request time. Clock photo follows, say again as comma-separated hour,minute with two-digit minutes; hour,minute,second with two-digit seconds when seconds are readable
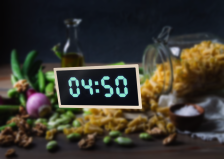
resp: 4,50
